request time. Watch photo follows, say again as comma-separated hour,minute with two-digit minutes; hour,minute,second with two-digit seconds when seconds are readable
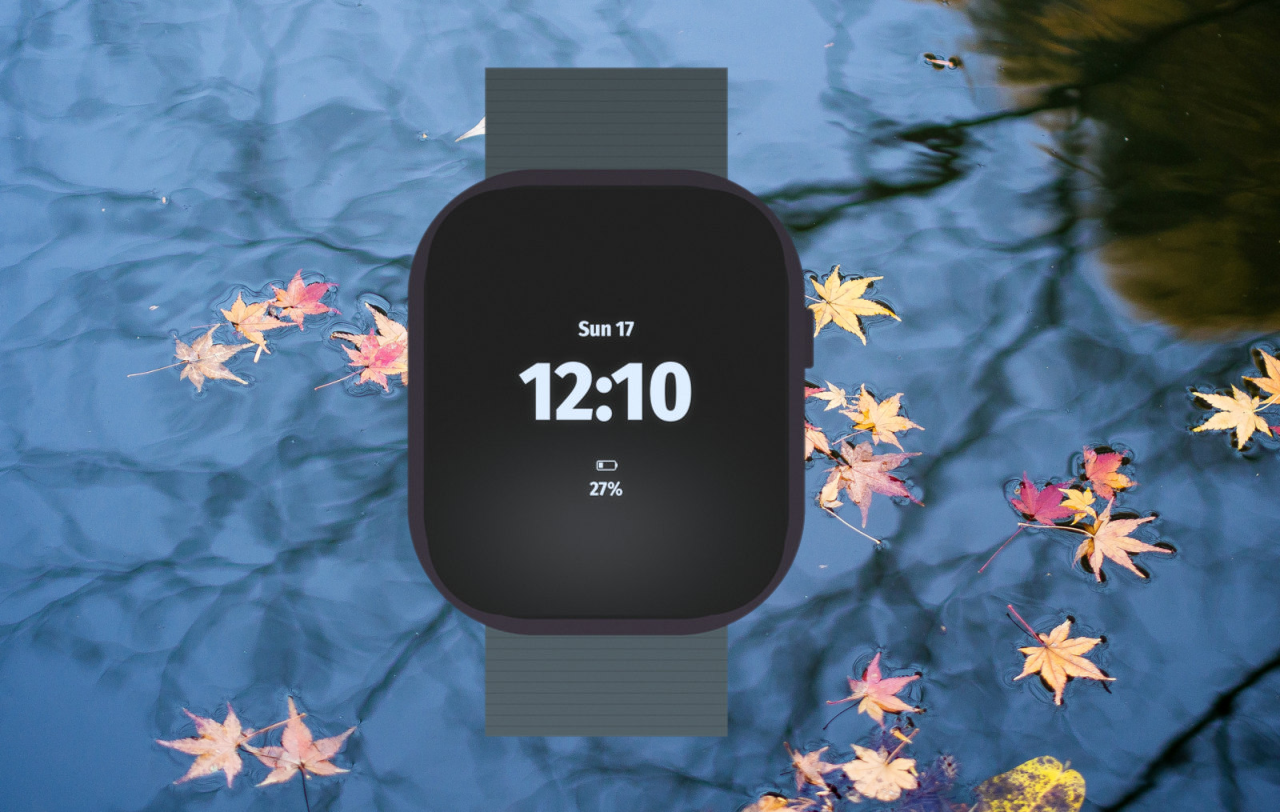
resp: 12,10
